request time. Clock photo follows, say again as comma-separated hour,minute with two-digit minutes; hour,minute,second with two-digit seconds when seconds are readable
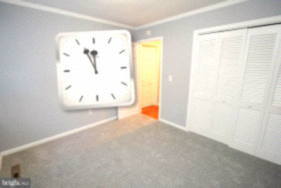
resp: 11,56
